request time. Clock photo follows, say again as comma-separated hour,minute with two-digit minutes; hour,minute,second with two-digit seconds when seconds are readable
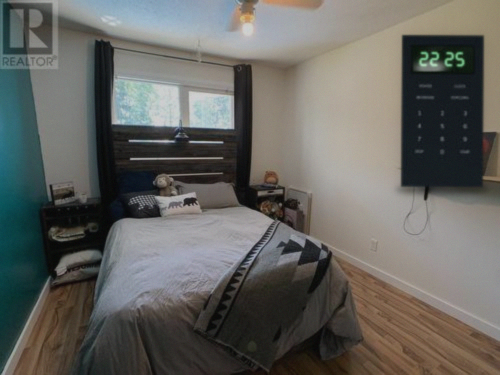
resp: 22,25
